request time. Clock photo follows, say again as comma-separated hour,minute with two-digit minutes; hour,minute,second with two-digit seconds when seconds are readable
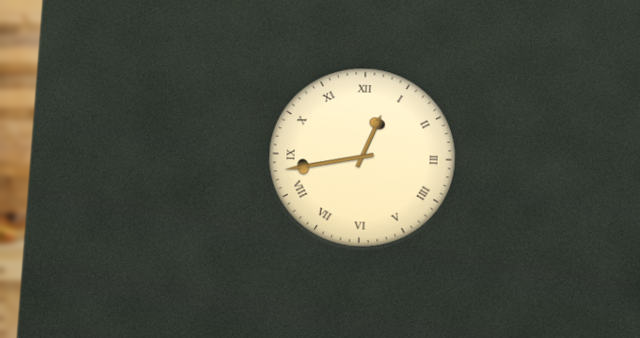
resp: 12,43
